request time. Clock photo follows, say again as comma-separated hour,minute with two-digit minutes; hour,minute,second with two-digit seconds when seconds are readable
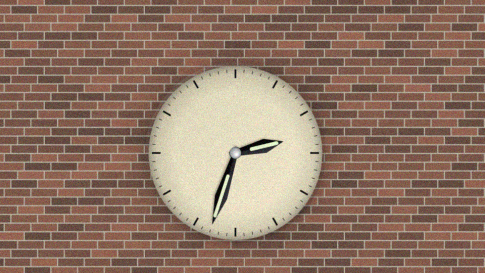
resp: 2,33
